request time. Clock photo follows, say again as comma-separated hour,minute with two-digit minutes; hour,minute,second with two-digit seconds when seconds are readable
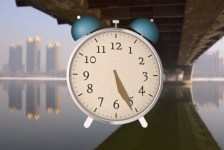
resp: 5,26
